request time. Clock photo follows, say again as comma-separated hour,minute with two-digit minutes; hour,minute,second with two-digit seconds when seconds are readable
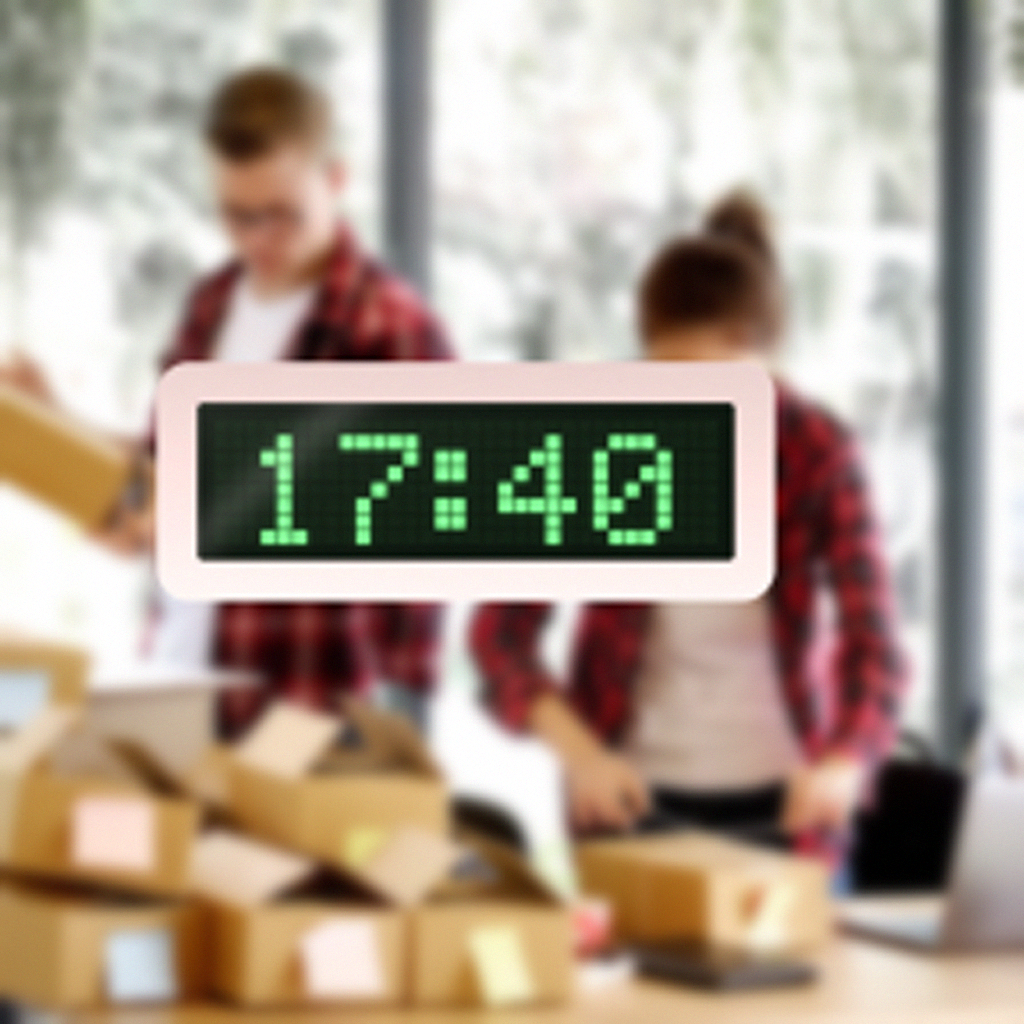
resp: 17,40
